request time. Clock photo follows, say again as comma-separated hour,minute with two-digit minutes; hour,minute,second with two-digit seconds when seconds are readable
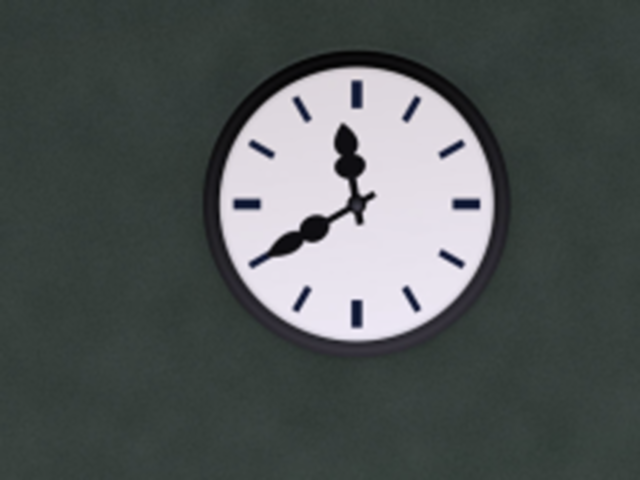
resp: 11,40
